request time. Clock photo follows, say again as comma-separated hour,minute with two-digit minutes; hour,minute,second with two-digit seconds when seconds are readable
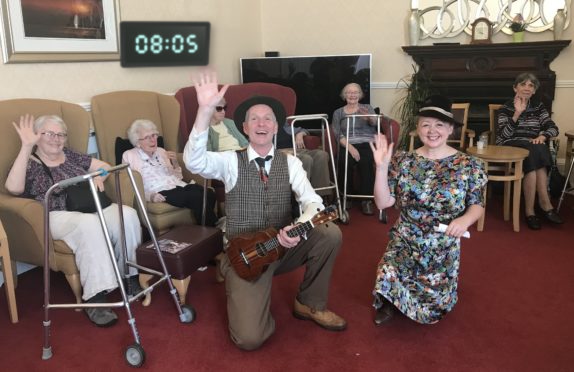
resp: 8,05
